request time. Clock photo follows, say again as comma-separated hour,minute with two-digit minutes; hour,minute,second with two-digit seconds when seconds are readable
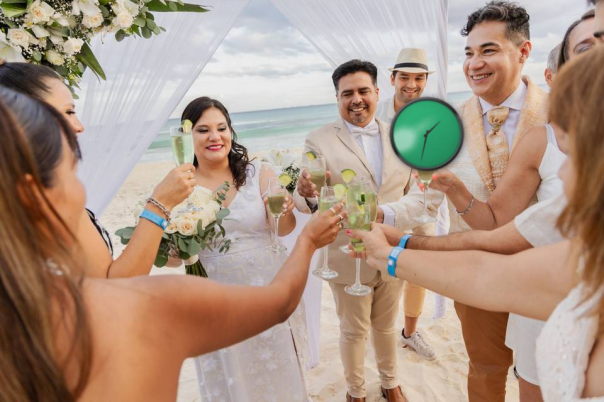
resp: 1,32
